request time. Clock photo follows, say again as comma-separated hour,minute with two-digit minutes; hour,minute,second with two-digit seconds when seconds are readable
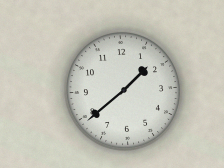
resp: 1,39
